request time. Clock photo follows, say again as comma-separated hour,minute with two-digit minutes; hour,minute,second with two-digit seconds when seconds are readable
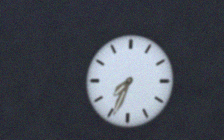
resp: 7,34
